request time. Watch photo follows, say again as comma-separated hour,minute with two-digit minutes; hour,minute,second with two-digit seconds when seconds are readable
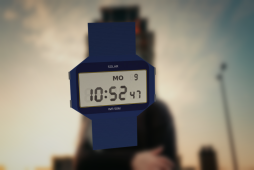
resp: 10,52,47
